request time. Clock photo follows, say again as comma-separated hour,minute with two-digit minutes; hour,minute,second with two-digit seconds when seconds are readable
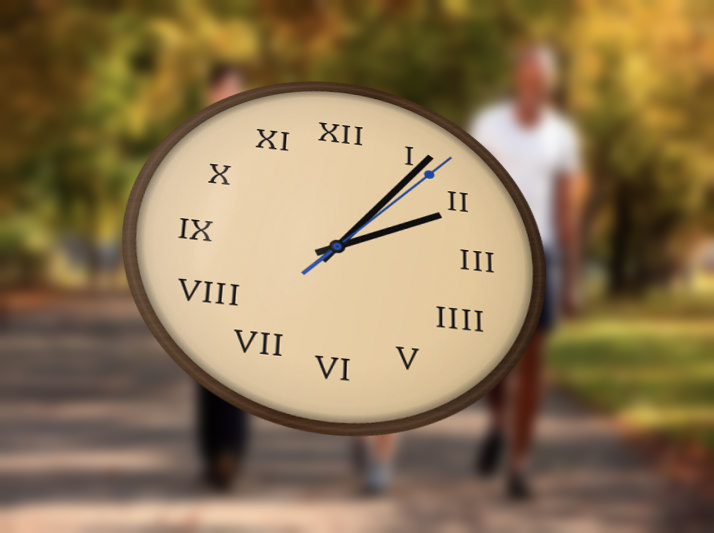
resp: 2,06,07
